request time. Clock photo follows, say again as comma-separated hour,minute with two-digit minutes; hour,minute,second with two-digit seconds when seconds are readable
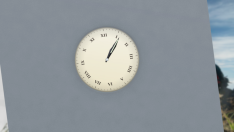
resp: 1,06
